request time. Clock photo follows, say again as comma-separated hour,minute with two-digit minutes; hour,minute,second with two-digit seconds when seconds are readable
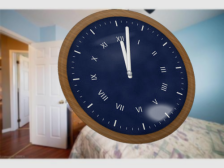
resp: 12,02
